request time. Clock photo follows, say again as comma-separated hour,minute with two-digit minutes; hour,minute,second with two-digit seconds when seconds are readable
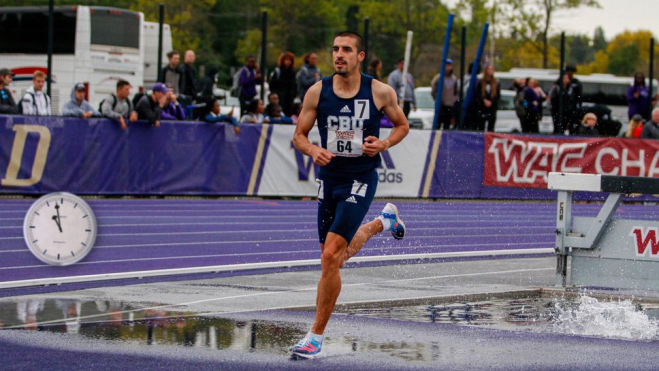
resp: 10,58
